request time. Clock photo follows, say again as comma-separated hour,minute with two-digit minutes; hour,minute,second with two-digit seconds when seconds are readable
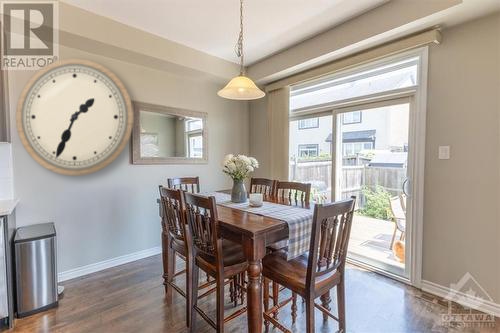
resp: 1,34
